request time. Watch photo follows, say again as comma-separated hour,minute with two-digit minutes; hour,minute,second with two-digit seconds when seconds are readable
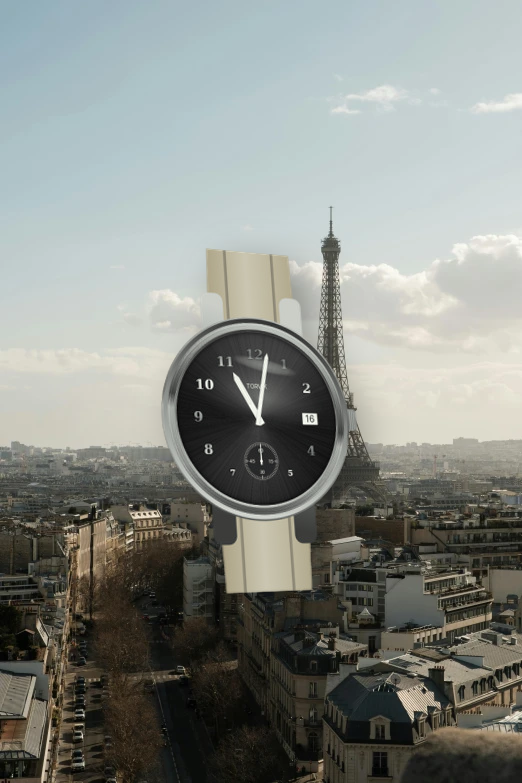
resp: 11,02
